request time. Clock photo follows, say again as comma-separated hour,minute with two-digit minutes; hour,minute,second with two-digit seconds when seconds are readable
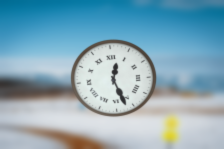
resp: 12,27
